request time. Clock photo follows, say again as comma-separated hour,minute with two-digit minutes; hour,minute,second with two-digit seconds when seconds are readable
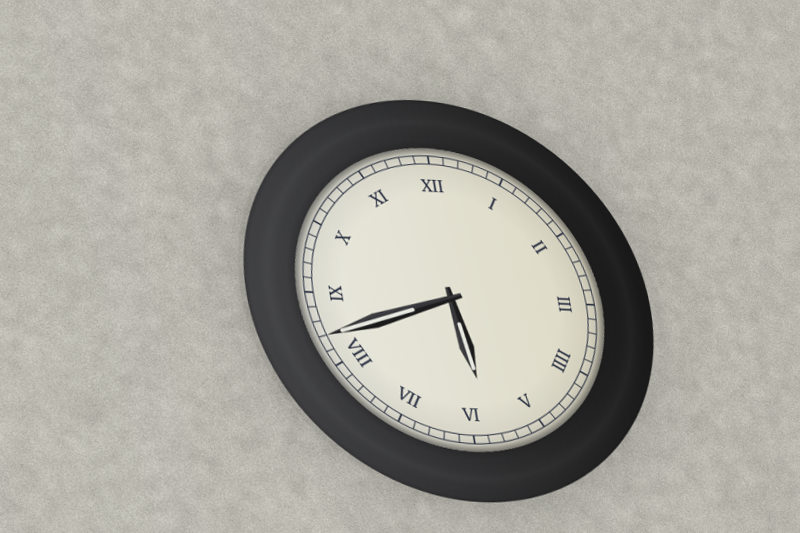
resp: 5,42
